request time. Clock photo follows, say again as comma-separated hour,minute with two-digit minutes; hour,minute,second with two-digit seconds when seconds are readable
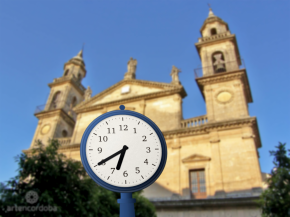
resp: 6,40
